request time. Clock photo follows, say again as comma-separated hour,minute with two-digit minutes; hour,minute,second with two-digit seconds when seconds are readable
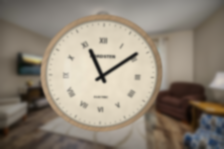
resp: 11,09
